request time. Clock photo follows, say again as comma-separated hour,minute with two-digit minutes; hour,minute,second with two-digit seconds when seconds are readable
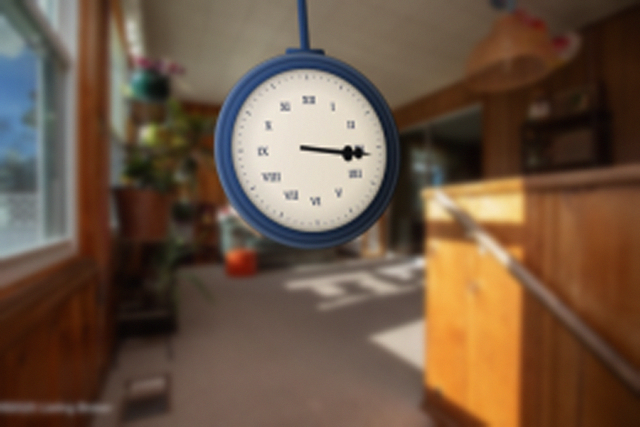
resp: 3,16
